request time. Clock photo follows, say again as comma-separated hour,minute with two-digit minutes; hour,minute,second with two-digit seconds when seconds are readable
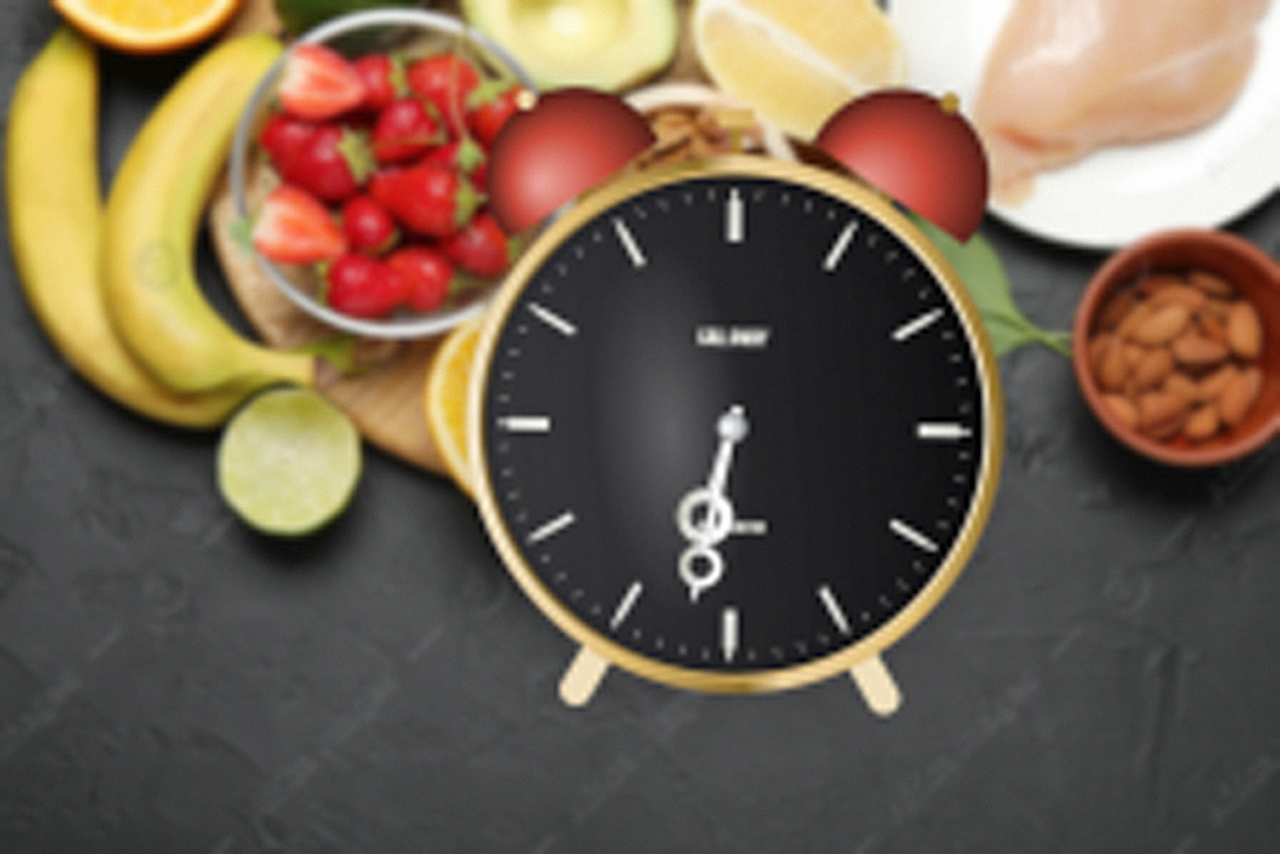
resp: 6,32
